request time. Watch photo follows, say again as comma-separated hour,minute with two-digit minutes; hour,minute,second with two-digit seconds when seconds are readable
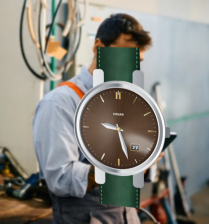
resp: 9,27
